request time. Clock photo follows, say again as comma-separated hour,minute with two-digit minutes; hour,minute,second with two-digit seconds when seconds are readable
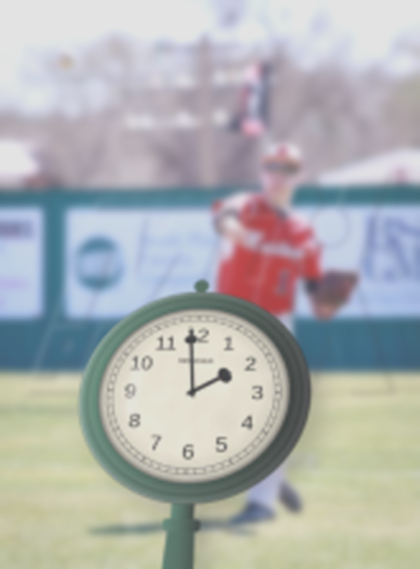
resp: 1,59
